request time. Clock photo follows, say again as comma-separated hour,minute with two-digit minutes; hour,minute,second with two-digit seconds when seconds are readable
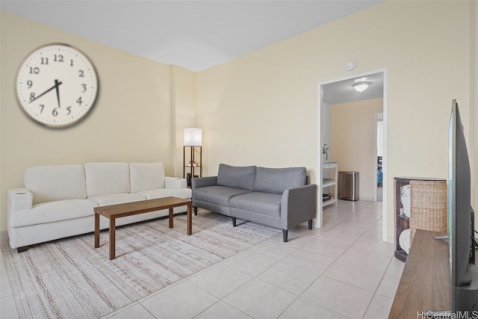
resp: 5,39
